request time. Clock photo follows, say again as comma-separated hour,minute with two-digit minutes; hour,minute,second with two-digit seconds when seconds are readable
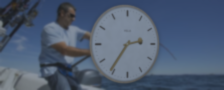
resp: 2,36
